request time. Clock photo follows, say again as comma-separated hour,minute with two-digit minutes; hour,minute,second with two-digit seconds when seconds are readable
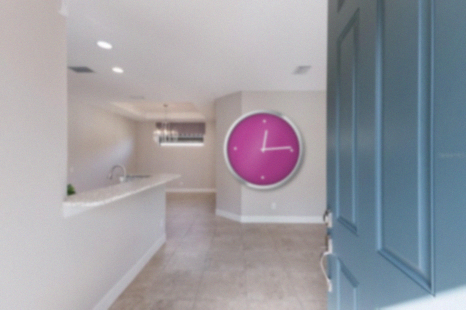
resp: 12,14
